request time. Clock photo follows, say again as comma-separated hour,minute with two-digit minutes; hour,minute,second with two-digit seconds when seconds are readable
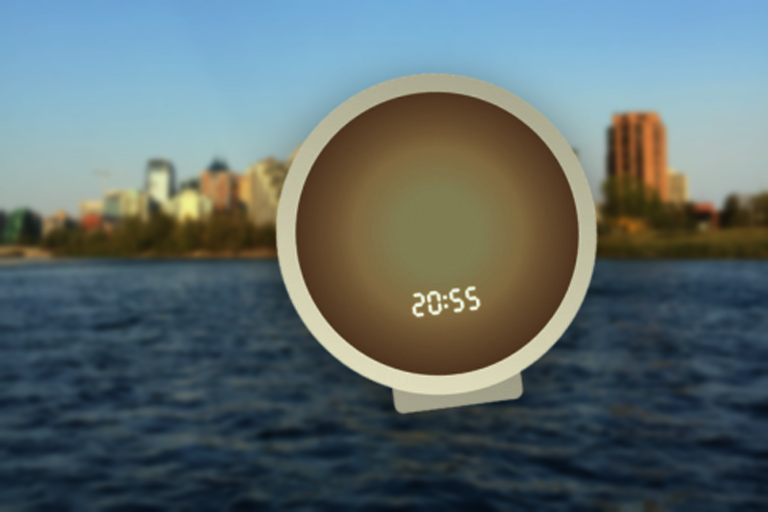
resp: 20,55
